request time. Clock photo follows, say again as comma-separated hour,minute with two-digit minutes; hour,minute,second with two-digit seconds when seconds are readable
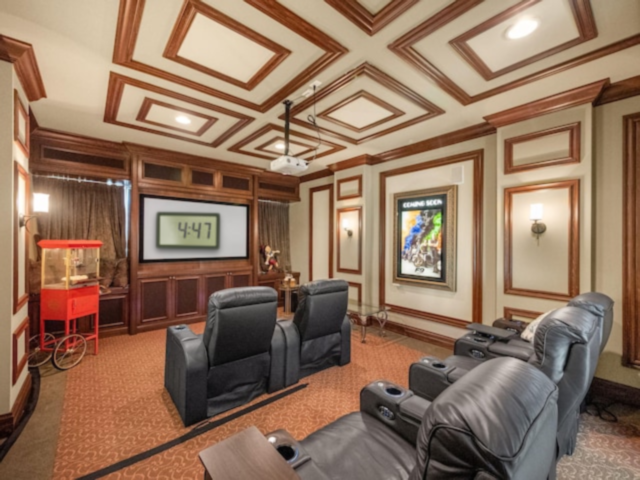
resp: 4,47
